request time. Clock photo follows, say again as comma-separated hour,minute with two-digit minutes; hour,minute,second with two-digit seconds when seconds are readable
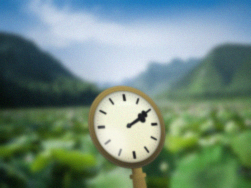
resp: 2,10
